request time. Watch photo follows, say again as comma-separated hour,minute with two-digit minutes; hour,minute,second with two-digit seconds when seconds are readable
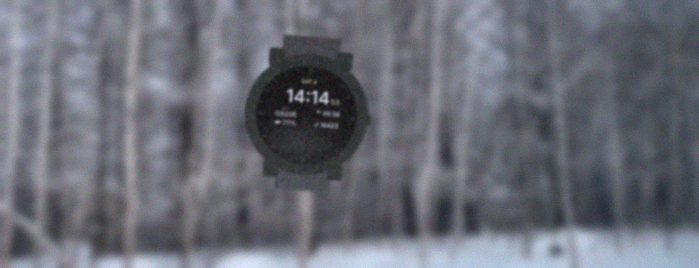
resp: 14,14
